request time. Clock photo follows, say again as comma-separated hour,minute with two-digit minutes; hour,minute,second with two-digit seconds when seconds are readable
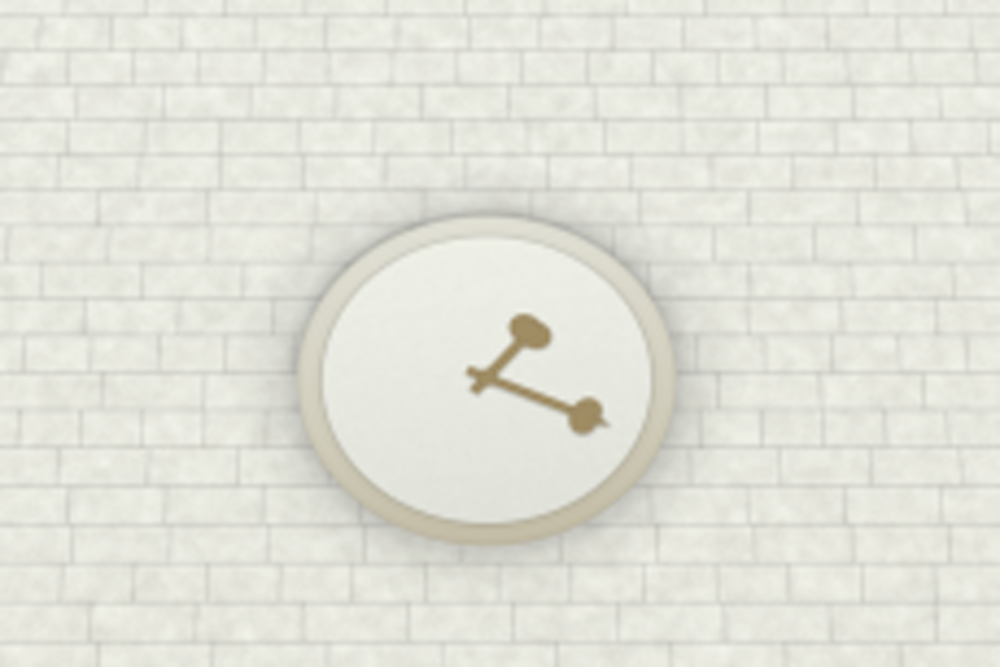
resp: 1,19
